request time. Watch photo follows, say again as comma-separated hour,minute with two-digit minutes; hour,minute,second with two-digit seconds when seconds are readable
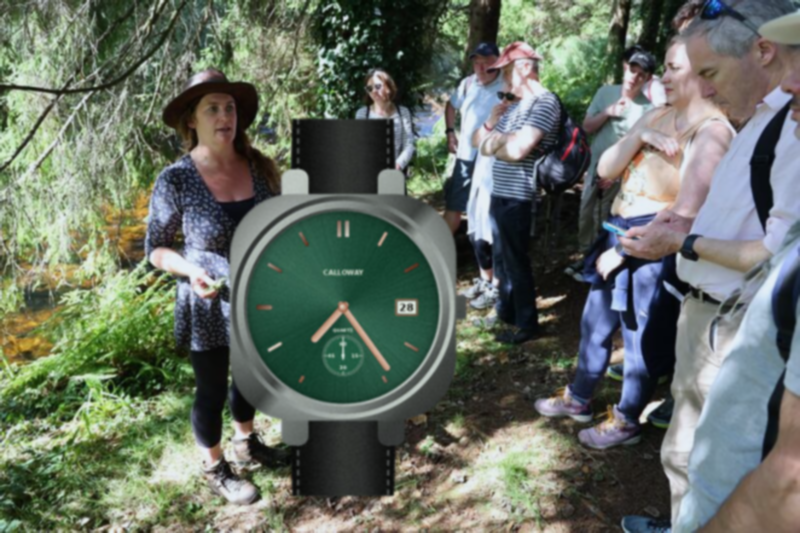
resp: 7,24
